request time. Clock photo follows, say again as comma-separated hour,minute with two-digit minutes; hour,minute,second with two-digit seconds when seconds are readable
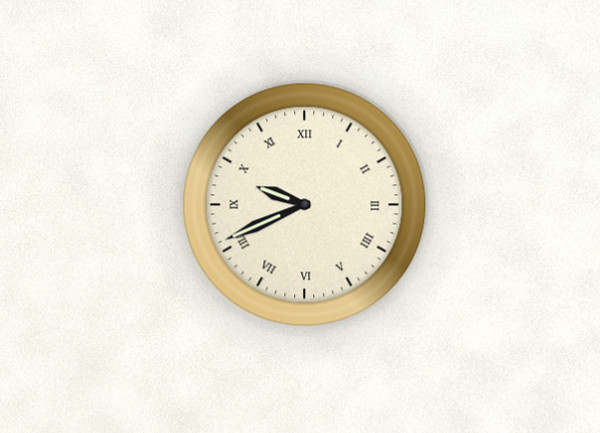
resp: 9,41
